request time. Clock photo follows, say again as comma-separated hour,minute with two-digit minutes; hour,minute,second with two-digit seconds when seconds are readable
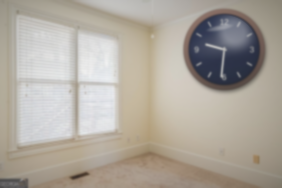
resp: 9,31
